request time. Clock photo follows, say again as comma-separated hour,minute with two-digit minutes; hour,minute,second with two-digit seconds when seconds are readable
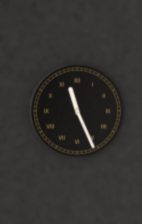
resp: 11,26
